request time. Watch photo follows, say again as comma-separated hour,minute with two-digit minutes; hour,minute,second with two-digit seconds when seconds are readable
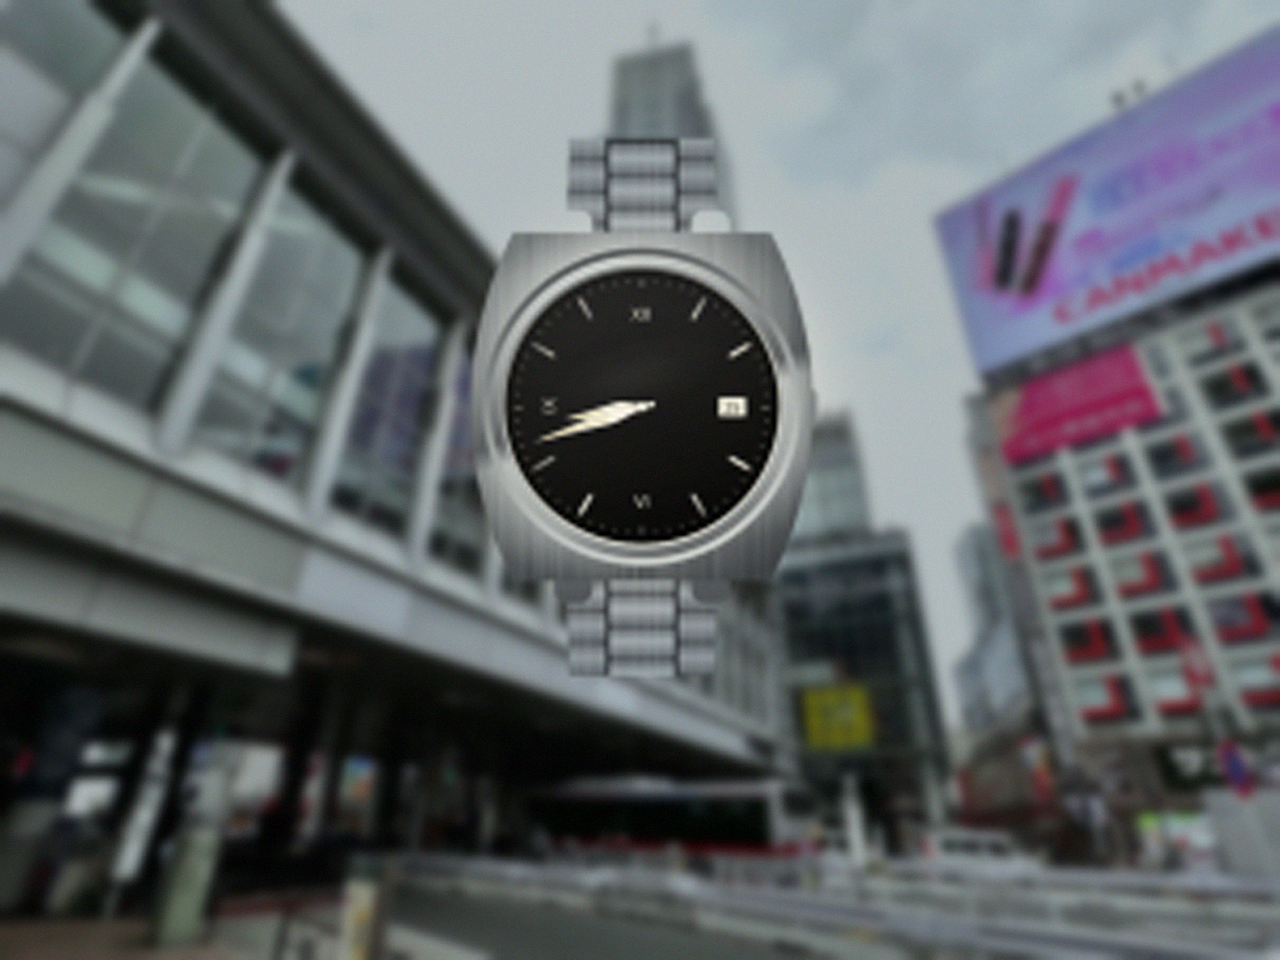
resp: 8,42
